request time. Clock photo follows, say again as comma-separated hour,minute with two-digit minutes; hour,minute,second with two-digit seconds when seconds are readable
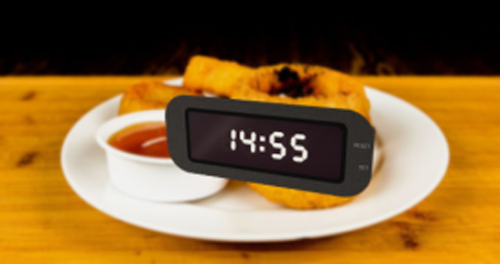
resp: 14,55
